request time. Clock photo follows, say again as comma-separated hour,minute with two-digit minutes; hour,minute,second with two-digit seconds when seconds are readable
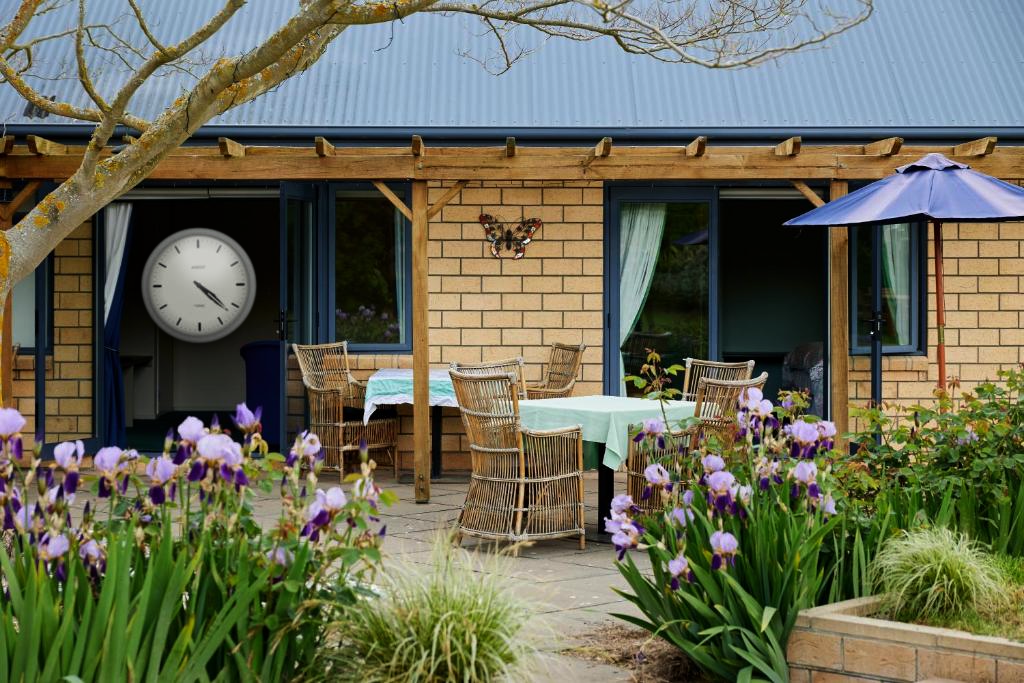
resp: 4,22
